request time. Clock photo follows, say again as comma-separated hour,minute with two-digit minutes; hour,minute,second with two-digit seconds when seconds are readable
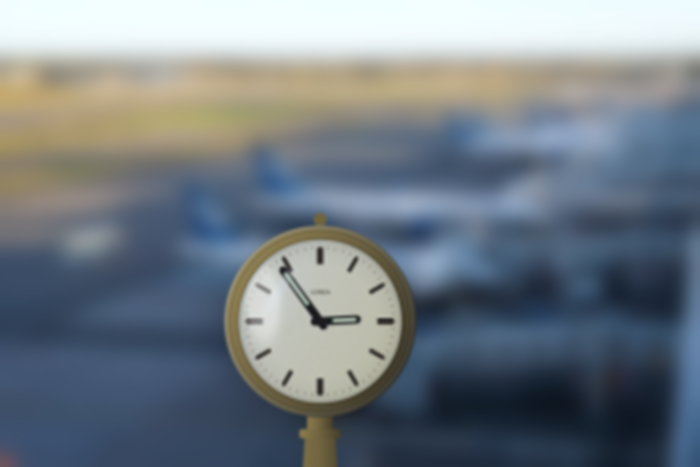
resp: 2,54
